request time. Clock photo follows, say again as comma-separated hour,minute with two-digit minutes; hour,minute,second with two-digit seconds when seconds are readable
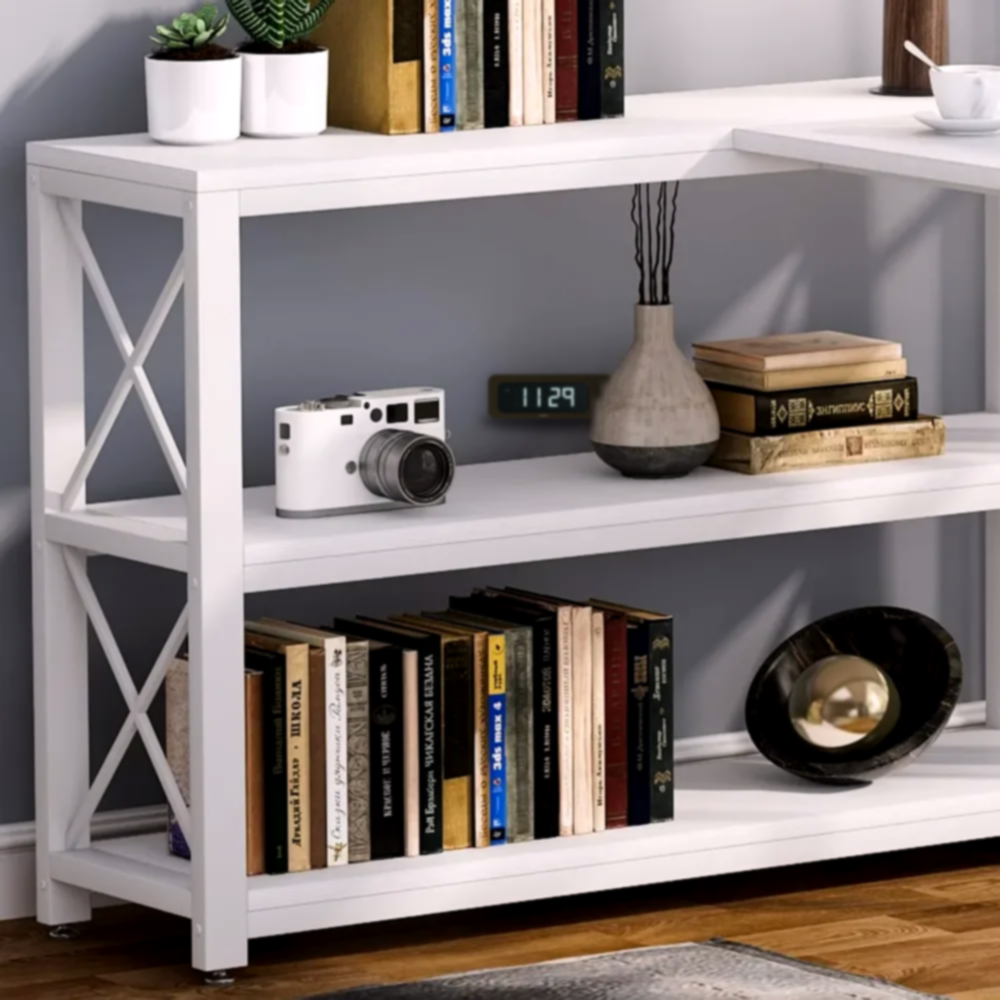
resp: 11,29
